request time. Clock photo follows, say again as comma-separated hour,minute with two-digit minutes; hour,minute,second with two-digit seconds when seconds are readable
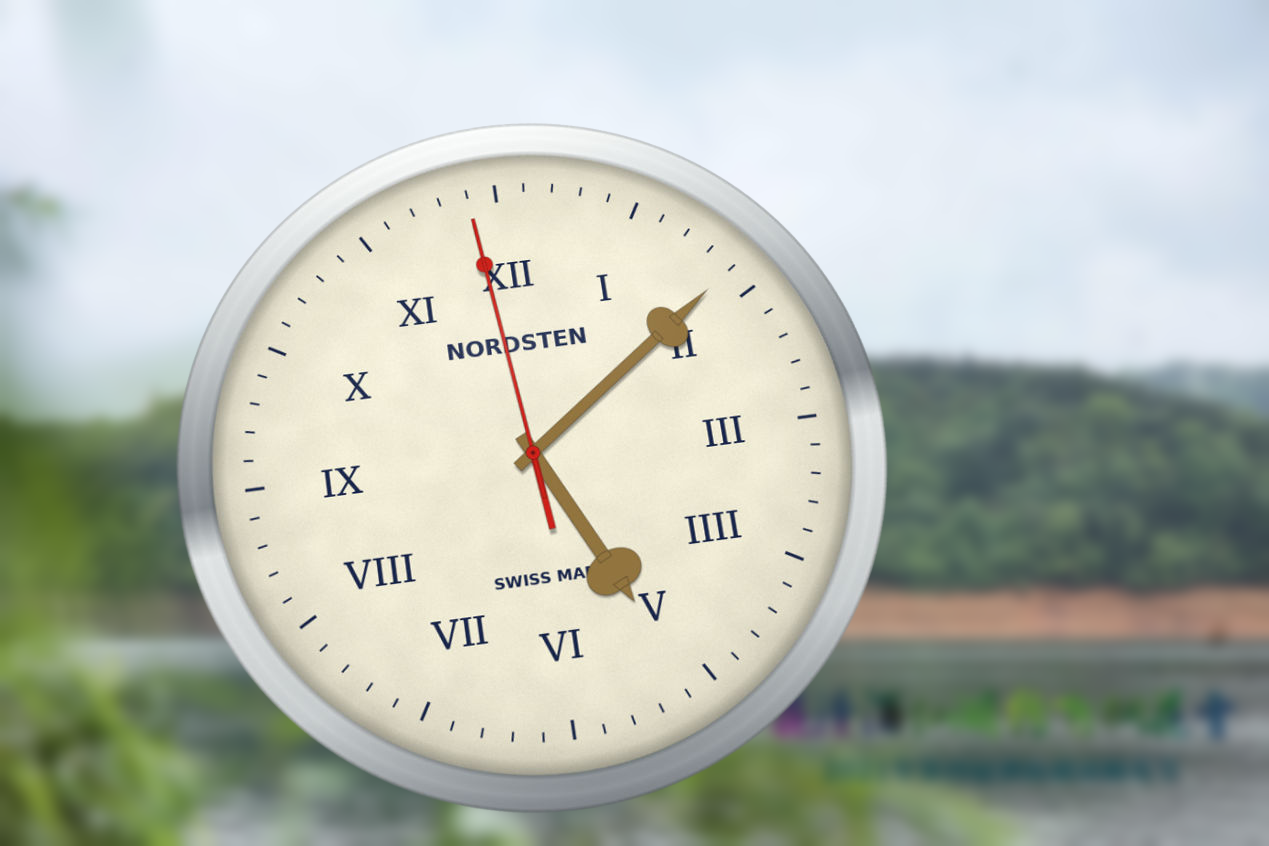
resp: 5,08,59
